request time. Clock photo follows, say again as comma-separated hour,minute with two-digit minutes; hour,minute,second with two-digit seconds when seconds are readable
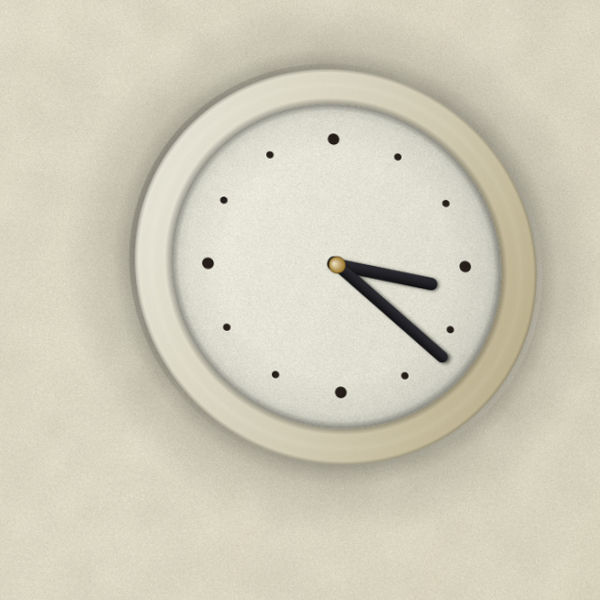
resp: 3,22
